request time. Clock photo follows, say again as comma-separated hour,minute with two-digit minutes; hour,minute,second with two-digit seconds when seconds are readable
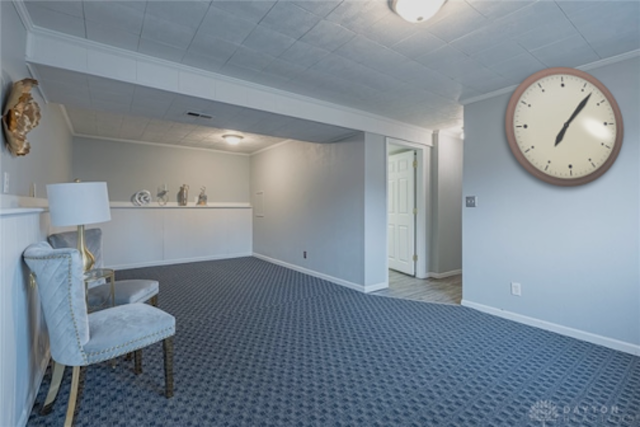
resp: 7,07
